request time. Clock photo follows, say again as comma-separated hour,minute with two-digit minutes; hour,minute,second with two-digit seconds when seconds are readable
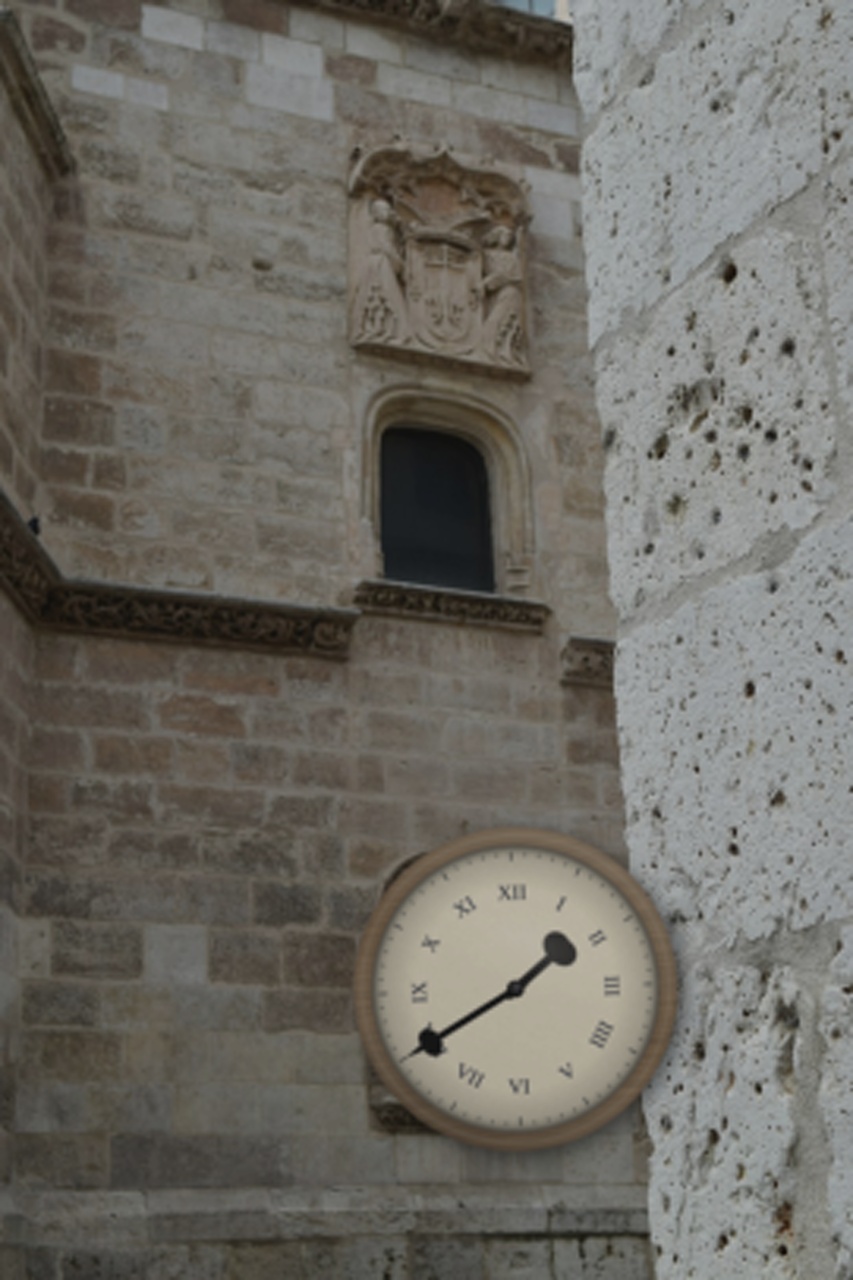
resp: 1,40
